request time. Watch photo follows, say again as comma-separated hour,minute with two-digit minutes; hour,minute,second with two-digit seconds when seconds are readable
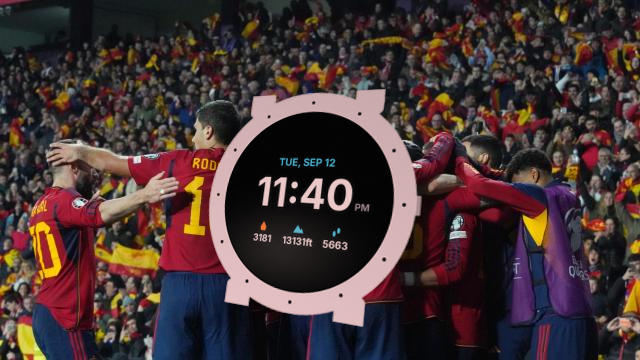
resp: 11,40
